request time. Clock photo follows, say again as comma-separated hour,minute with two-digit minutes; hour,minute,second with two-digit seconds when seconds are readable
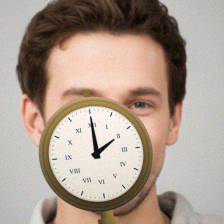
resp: 2,00
